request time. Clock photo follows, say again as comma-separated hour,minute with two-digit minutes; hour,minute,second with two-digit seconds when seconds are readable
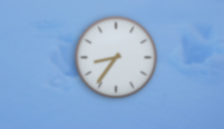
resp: 8,36
